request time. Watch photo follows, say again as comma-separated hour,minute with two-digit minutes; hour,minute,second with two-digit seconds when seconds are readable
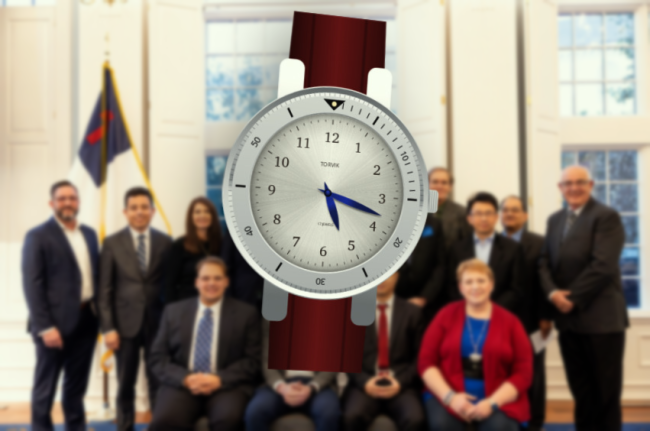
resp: 5,18
